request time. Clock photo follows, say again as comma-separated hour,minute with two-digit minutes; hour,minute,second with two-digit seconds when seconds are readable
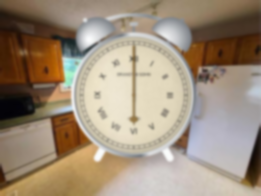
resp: 6,00
